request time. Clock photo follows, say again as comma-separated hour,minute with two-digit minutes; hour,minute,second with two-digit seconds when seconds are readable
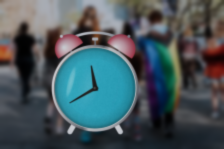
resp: 11,40
